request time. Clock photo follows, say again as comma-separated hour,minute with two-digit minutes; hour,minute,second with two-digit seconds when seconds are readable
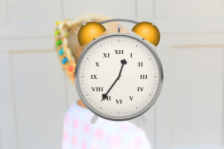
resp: 12,36
